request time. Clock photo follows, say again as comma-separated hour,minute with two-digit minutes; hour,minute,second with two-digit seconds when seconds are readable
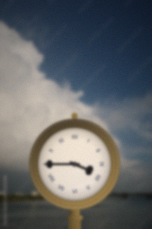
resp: 3,45
